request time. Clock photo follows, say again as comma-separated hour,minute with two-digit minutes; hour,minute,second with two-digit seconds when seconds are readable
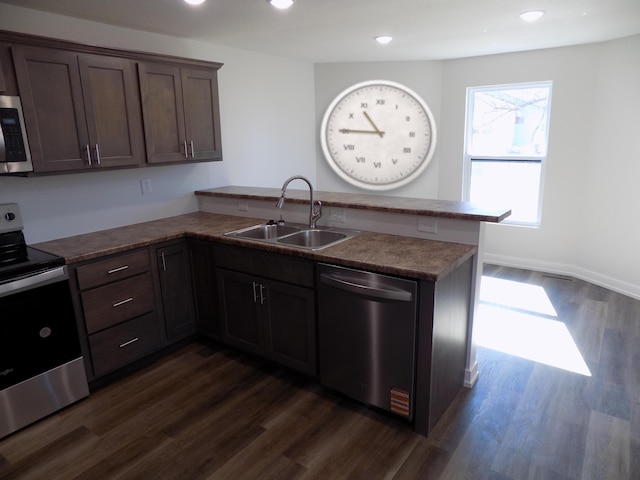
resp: 10,45
